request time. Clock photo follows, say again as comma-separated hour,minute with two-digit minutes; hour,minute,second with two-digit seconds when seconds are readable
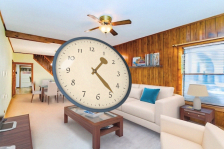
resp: 1,24
